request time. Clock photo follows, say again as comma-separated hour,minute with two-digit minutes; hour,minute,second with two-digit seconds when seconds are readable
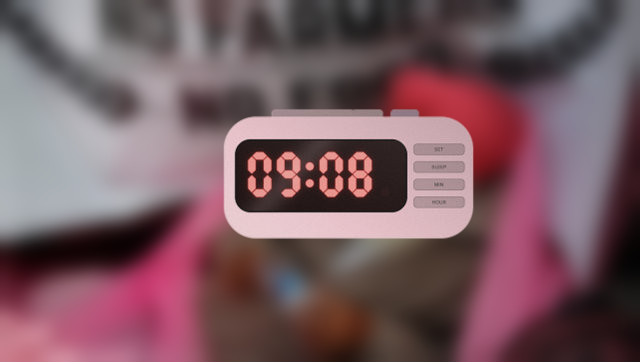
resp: 9,08
